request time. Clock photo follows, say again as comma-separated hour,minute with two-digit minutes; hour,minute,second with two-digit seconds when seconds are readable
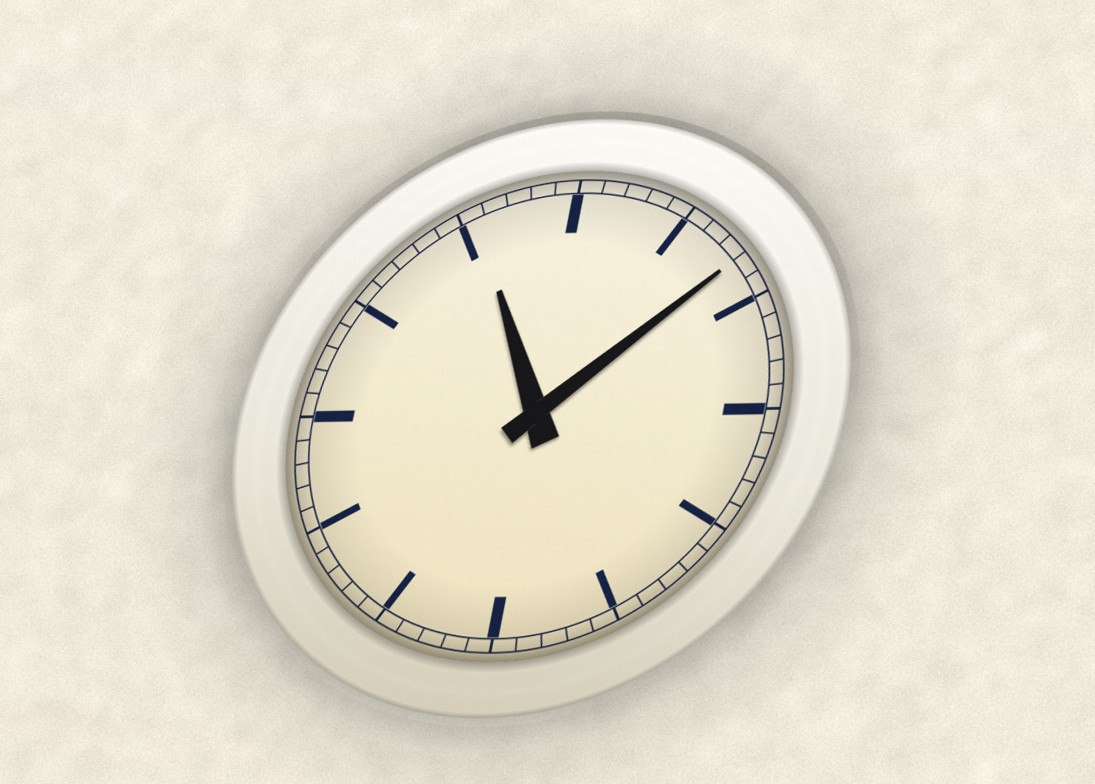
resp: 11,08
